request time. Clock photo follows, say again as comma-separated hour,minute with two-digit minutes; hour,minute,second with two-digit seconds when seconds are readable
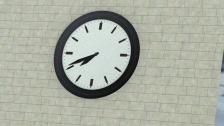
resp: 7,41
